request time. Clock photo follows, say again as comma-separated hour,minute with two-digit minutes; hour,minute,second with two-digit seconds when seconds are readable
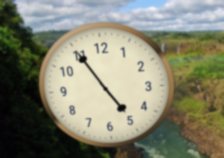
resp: 4,55
